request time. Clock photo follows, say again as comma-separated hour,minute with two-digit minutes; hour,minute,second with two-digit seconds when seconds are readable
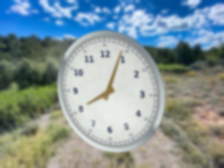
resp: 8,04
